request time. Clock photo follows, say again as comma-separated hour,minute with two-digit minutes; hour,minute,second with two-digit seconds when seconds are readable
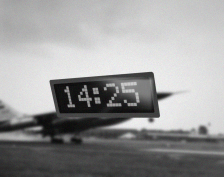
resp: 14,25
